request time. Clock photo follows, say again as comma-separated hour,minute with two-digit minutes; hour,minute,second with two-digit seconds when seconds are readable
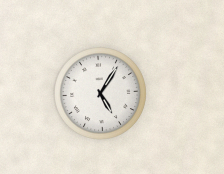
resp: 5,06
